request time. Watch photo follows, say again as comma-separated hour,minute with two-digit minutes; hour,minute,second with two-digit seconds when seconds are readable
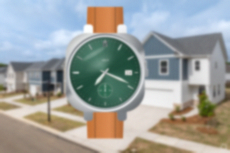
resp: 7,19
